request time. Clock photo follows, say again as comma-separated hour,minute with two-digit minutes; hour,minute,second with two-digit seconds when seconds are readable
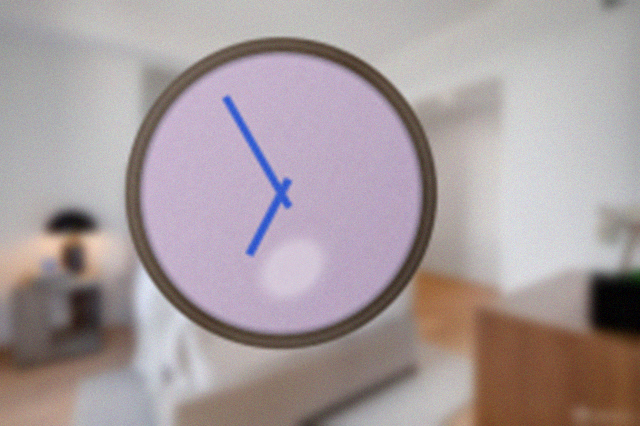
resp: 6,55
